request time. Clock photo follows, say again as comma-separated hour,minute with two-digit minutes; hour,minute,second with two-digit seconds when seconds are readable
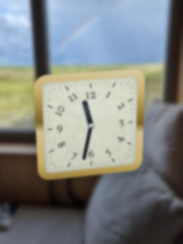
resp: 11,32
